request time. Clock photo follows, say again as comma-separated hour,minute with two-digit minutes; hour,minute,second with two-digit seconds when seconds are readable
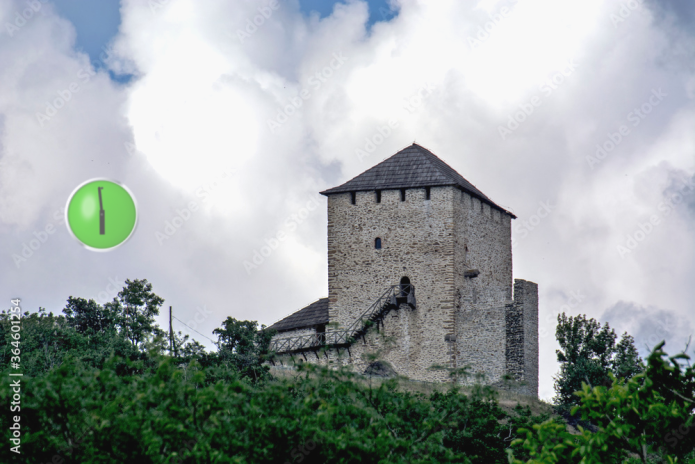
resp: 5,59
